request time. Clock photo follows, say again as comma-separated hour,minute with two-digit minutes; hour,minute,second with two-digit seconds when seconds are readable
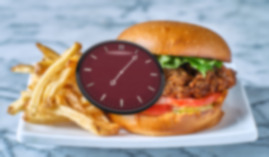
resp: 7,06
